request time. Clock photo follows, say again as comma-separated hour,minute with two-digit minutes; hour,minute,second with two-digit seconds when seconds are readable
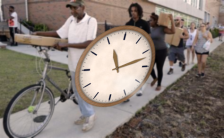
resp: 11,12
